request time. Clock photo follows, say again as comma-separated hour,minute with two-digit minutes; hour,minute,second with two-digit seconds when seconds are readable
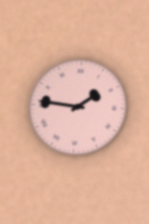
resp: 1,46
